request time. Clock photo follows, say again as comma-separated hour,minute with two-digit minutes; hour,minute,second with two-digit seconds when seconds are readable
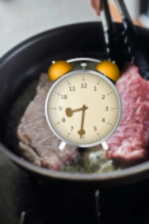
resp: 8,31
